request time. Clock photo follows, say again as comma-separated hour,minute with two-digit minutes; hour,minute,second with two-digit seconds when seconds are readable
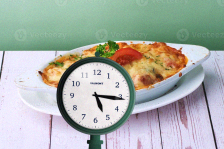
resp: 5,16
